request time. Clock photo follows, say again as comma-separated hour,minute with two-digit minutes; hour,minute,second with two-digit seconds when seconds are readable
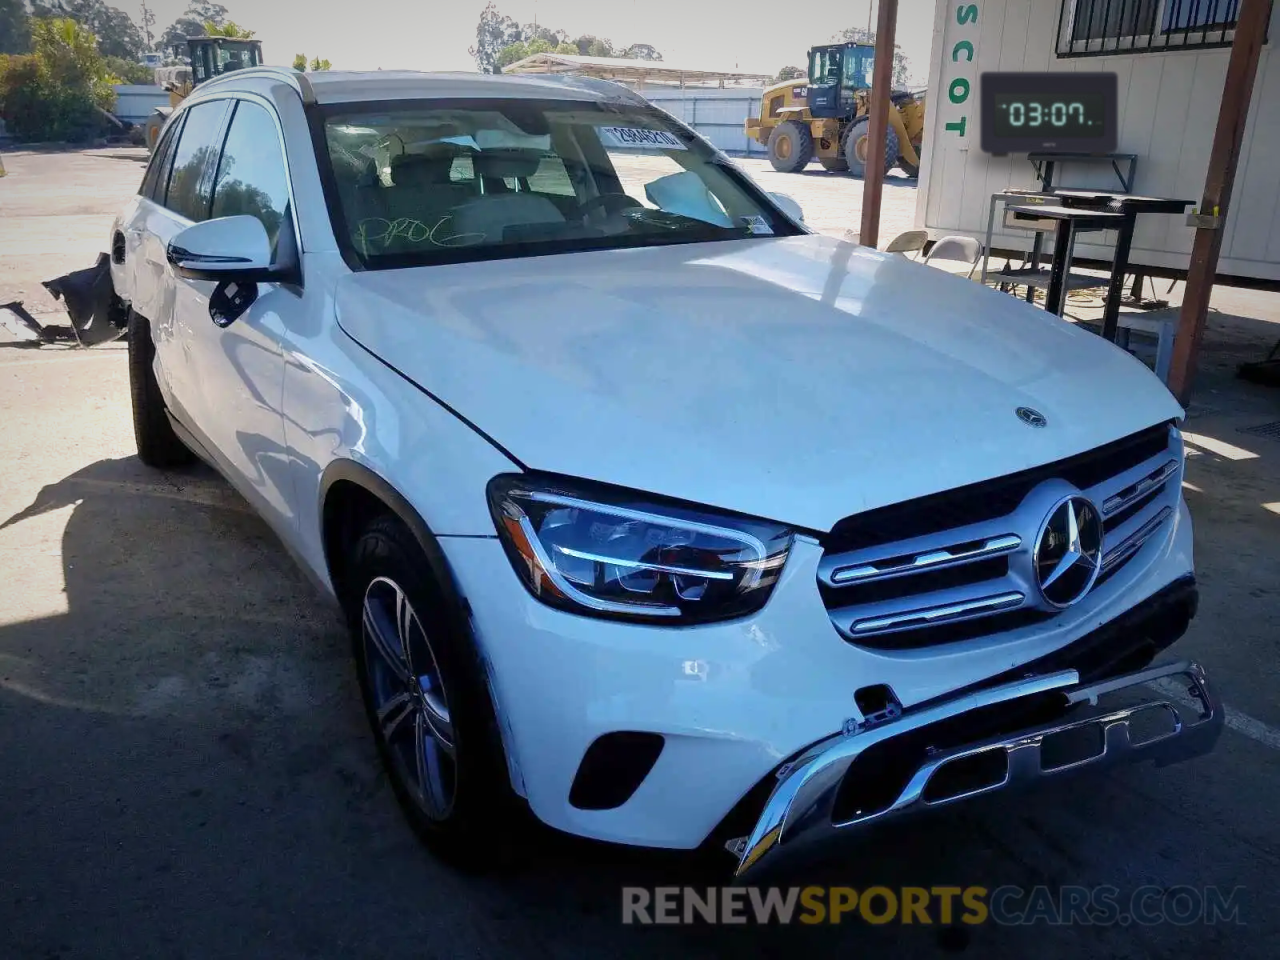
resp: 3,07
